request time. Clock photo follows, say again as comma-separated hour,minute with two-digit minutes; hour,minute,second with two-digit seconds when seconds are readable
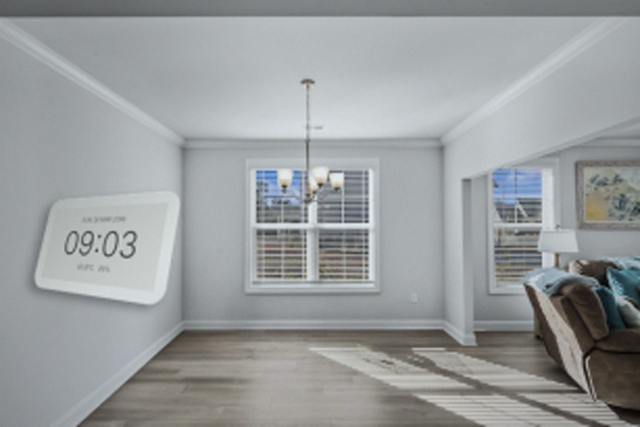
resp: 9,03
